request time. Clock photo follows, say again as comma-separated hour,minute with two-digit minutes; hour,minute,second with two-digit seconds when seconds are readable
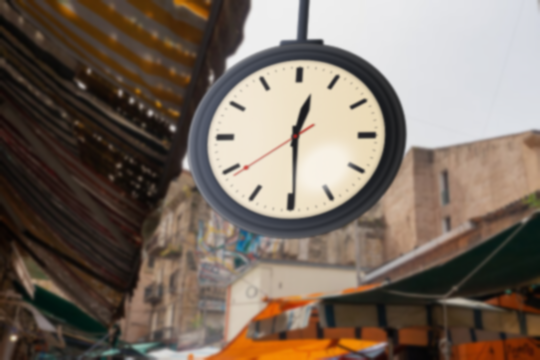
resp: 12,29,39
